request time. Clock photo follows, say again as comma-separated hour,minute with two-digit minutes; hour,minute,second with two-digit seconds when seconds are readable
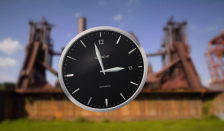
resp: 2,58
